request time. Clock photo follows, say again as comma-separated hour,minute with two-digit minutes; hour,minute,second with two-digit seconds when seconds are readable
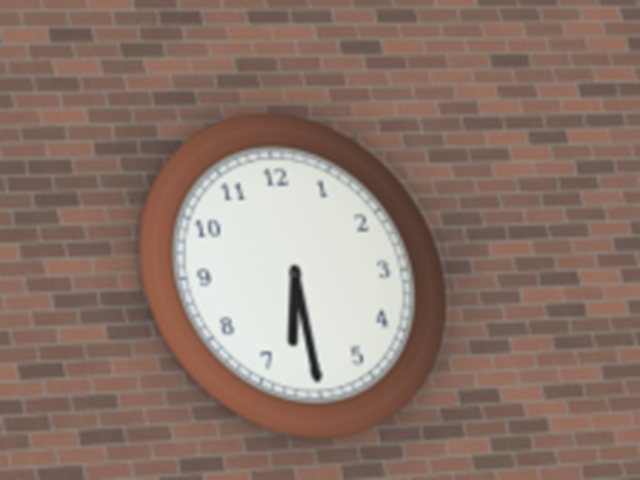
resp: 6,30
